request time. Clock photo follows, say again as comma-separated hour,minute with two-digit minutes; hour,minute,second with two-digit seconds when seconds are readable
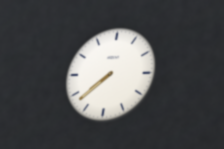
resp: 7,38
